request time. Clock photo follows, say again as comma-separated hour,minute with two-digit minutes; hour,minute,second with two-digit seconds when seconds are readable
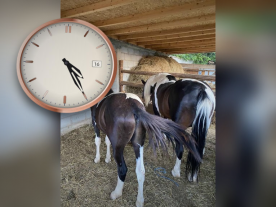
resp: 4,25
